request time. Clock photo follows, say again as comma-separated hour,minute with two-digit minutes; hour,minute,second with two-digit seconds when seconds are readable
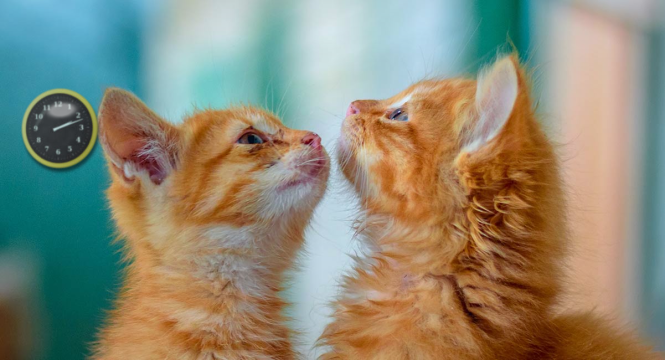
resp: 2,12
